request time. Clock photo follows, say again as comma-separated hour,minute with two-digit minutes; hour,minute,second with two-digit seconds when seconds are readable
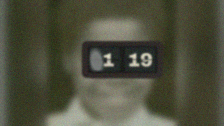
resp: 1,19
